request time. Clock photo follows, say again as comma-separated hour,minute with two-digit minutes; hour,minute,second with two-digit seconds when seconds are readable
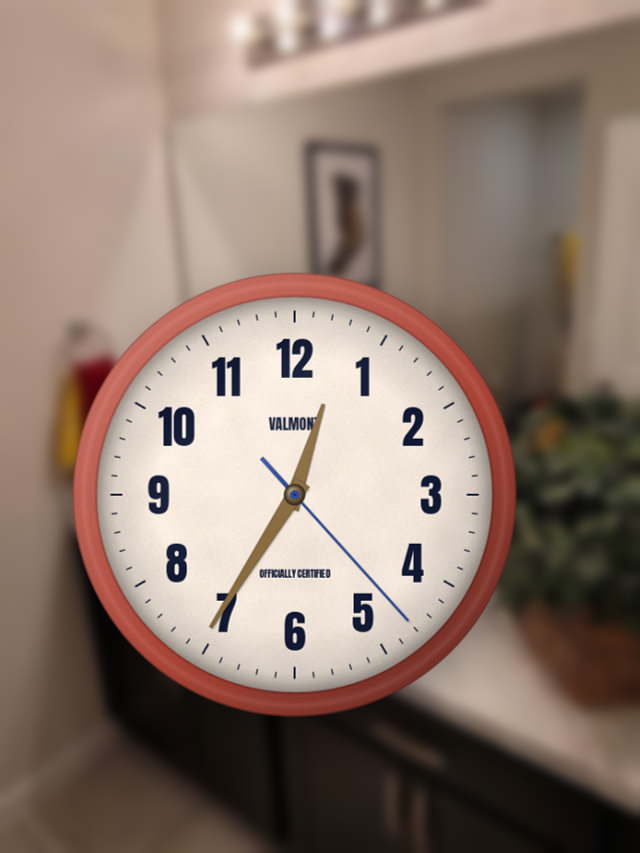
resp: 12,35,23
